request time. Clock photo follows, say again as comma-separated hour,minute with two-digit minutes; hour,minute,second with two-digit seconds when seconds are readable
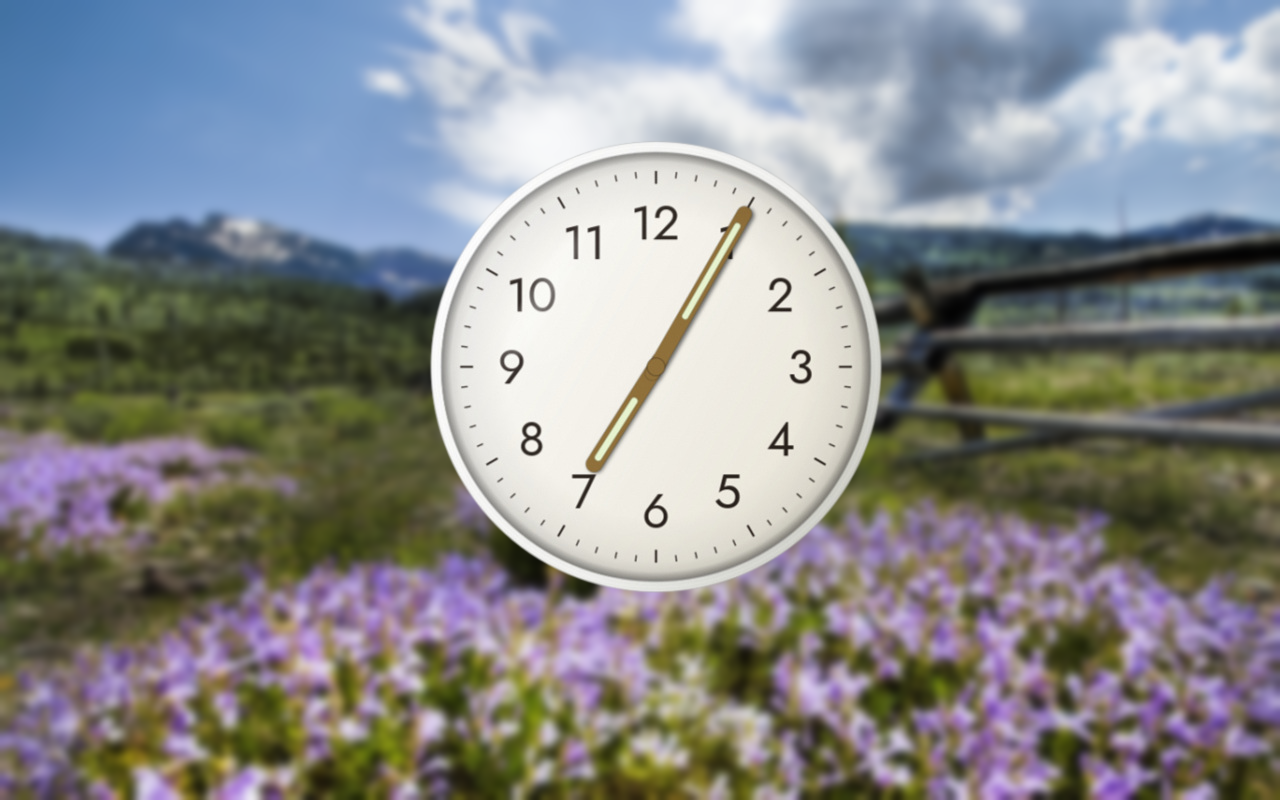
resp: 7,05
